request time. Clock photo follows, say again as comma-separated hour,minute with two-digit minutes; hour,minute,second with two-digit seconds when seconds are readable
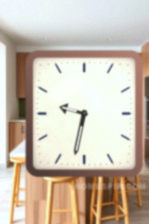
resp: 9,32
